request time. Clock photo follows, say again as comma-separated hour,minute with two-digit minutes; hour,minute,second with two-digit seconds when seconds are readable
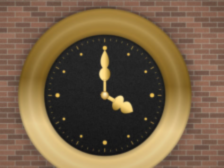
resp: 4,00
